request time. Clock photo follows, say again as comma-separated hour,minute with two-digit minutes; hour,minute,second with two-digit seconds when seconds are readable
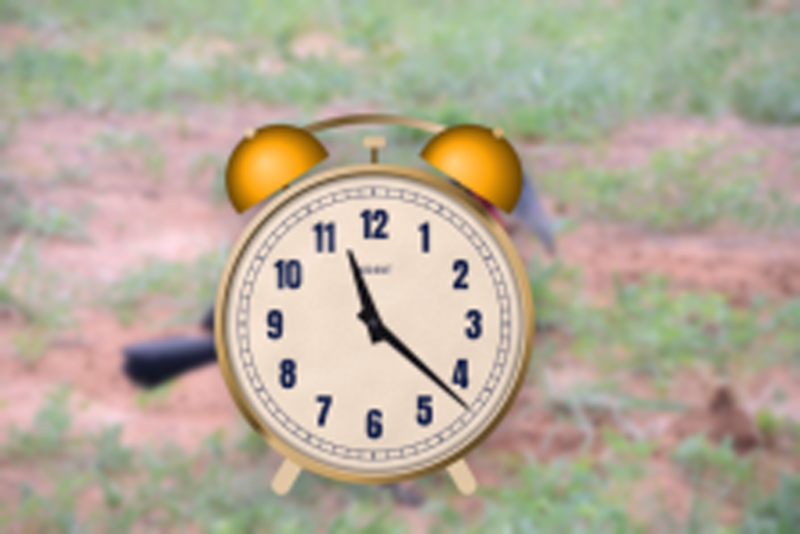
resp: 11,22
